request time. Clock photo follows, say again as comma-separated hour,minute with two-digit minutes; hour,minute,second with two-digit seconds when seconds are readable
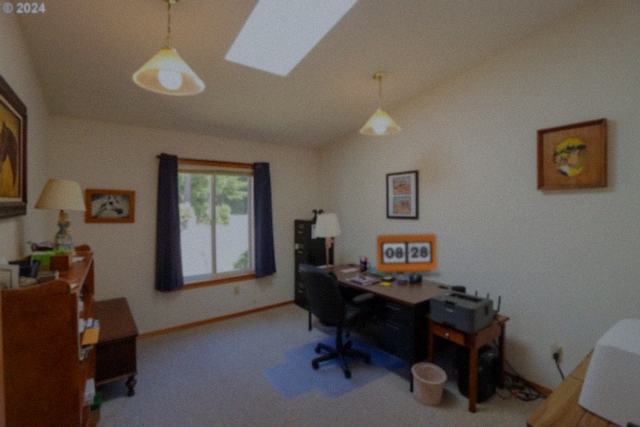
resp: 8,28
